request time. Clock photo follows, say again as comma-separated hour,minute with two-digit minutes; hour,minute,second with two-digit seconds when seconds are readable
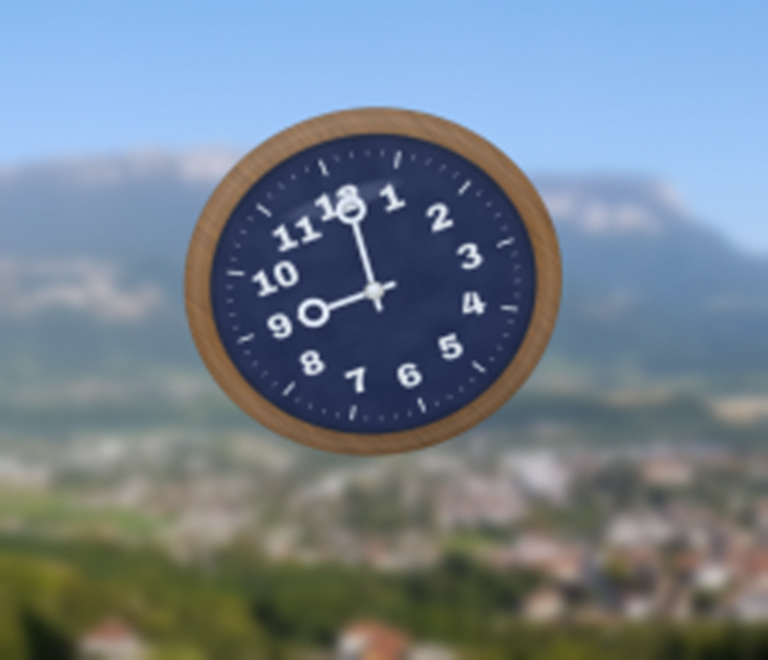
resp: 9,01
